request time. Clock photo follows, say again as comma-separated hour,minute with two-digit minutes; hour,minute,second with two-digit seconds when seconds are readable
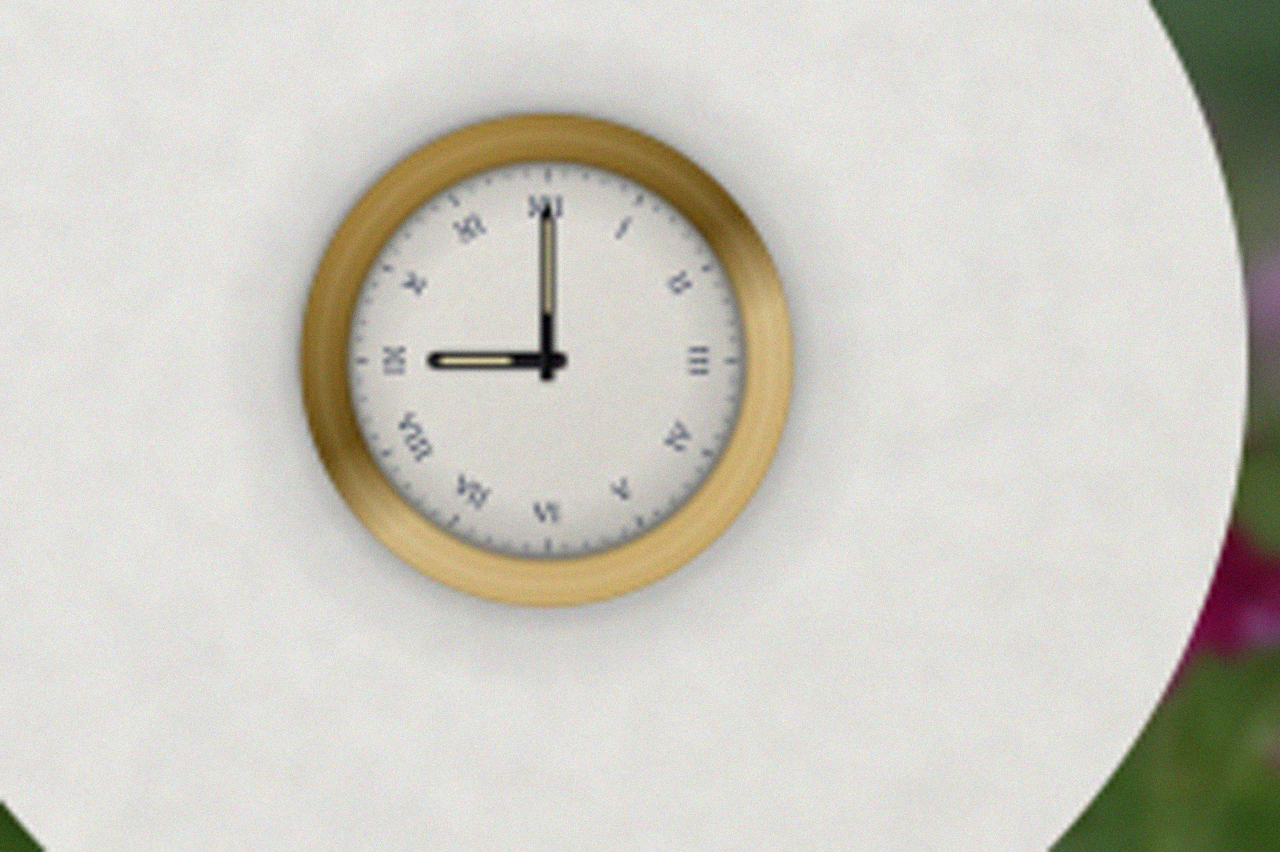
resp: 9,00
